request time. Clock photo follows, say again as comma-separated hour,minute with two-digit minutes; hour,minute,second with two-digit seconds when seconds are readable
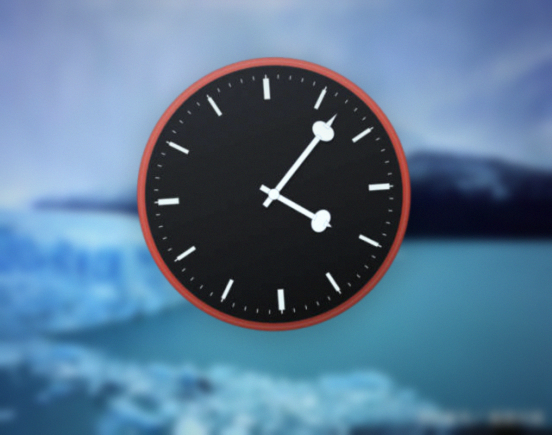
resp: 4,07
